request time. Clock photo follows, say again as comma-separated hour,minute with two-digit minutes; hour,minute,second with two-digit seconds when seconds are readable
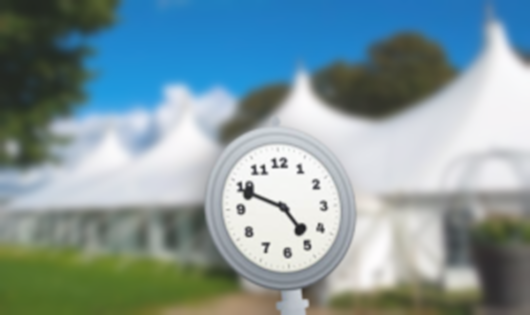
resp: 4,49
